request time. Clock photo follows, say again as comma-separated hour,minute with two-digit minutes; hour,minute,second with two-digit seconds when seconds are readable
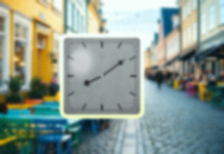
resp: 8,09
